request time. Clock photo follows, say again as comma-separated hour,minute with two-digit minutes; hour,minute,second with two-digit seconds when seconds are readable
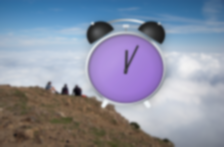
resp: 12,04
